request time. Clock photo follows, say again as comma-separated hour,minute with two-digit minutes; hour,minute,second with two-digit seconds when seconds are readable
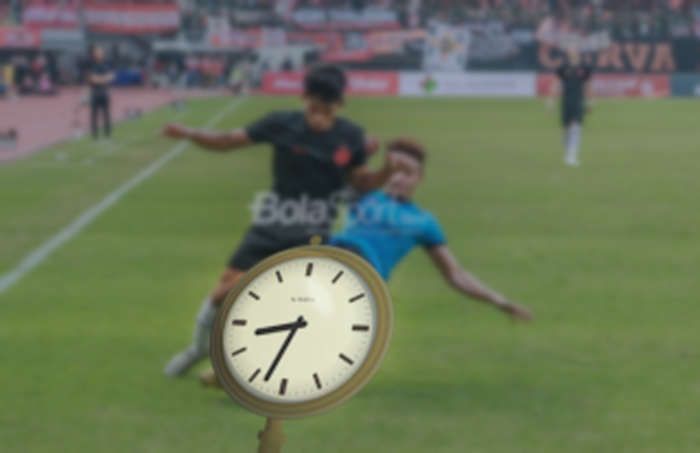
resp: 8,33
